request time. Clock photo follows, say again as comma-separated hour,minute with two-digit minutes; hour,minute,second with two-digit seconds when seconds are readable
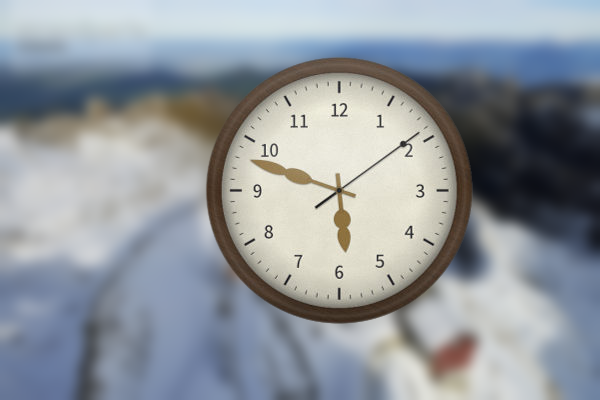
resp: 5,48,09
